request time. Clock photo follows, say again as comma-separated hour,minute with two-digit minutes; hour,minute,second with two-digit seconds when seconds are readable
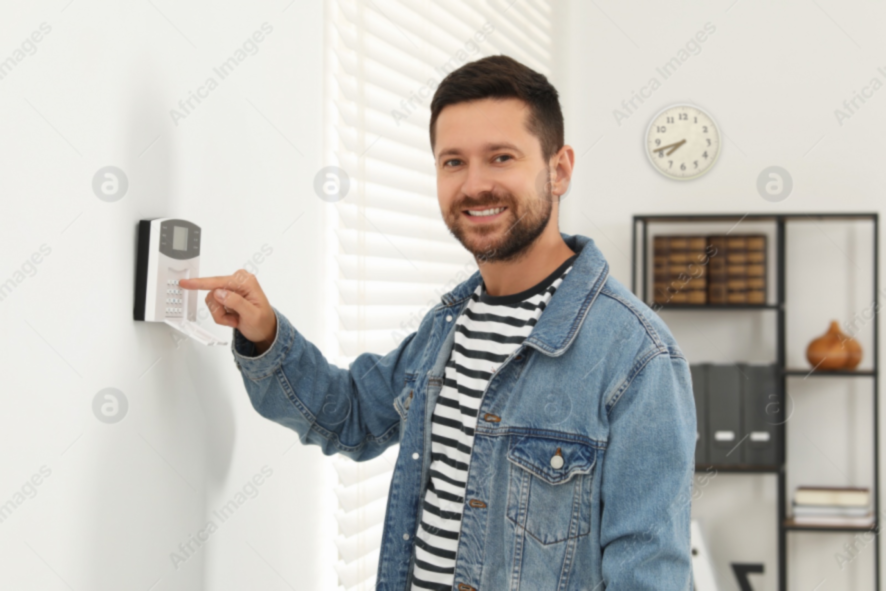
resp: 7,42
